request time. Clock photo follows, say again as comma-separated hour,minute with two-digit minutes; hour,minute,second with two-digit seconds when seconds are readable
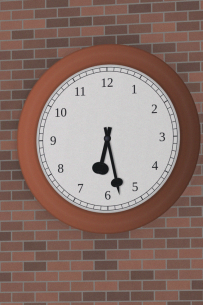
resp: 6,28
